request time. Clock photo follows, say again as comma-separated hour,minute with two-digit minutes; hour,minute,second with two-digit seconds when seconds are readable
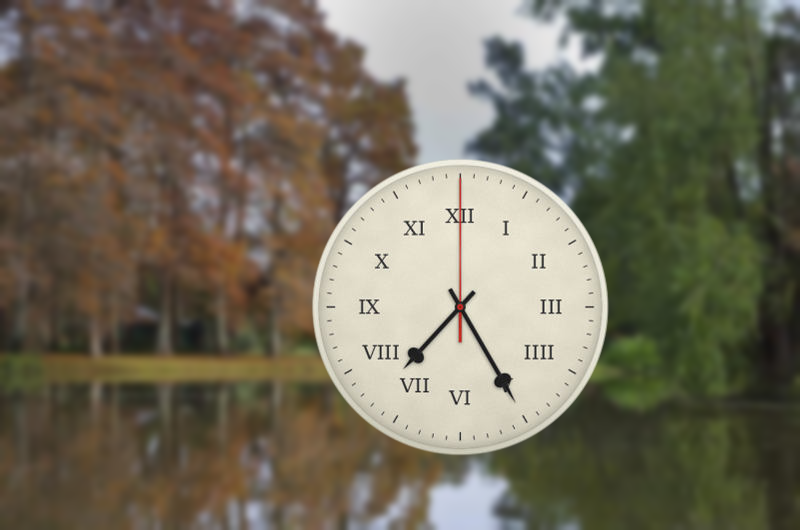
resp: 7,25,00
